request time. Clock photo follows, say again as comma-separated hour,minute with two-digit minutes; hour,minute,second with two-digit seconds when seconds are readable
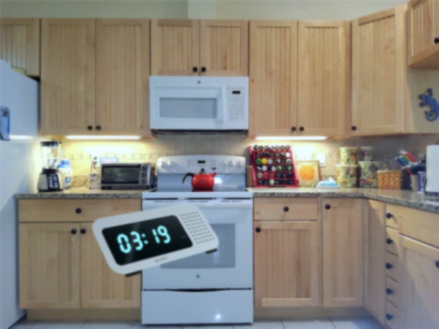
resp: 3,19
